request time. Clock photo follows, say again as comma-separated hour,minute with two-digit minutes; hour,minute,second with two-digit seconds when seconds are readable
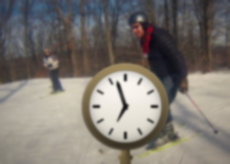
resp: 6,57
